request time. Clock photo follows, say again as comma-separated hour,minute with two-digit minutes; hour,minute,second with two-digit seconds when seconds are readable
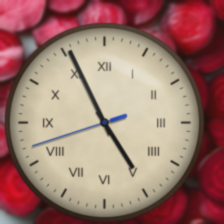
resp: 4,55,42
